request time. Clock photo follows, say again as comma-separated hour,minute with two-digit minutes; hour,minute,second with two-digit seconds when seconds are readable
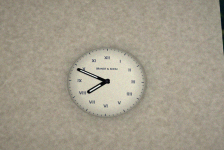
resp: 7,49
